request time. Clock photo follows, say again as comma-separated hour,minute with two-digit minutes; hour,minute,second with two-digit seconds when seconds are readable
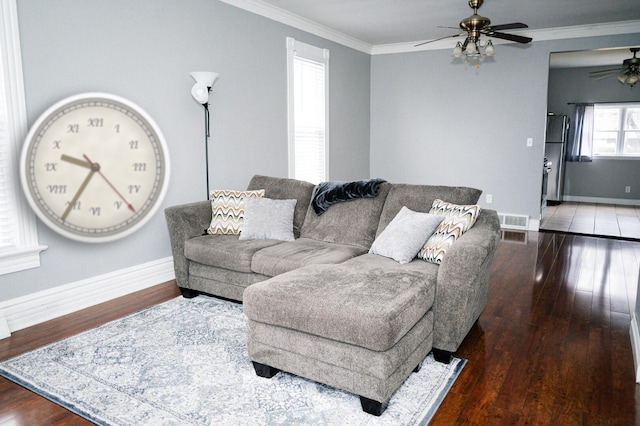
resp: 9,35,23
